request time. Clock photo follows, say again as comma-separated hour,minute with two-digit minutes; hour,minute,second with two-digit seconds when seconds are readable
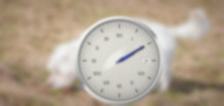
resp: 2,10
